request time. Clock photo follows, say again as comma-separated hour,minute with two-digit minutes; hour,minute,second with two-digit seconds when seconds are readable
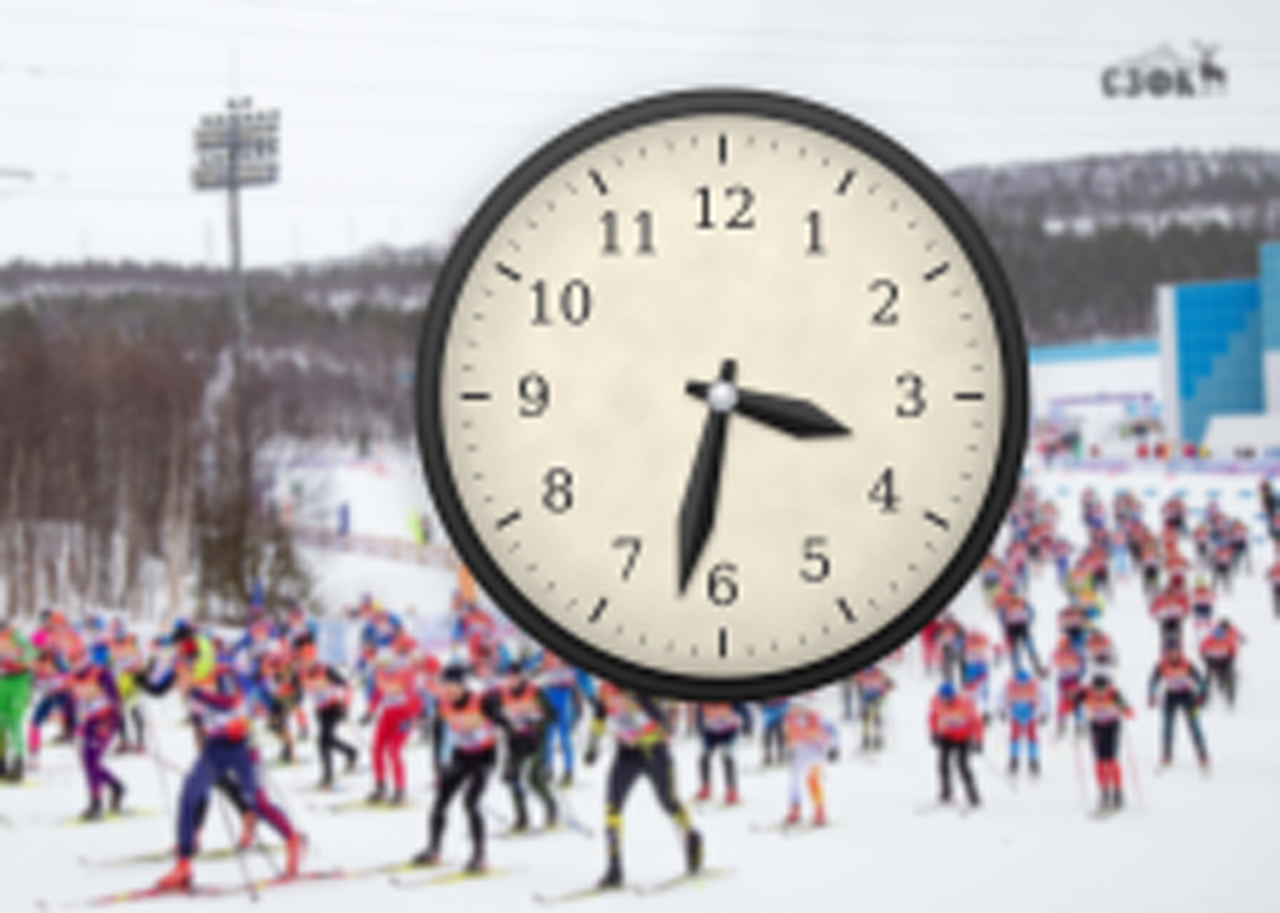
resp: 3,32
